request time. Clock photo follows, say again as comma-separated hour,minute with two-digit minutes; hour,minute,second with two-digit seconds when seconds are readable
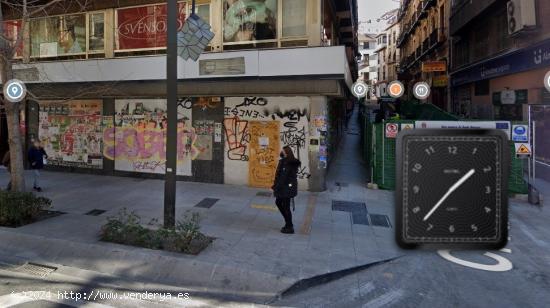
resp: 1,37
